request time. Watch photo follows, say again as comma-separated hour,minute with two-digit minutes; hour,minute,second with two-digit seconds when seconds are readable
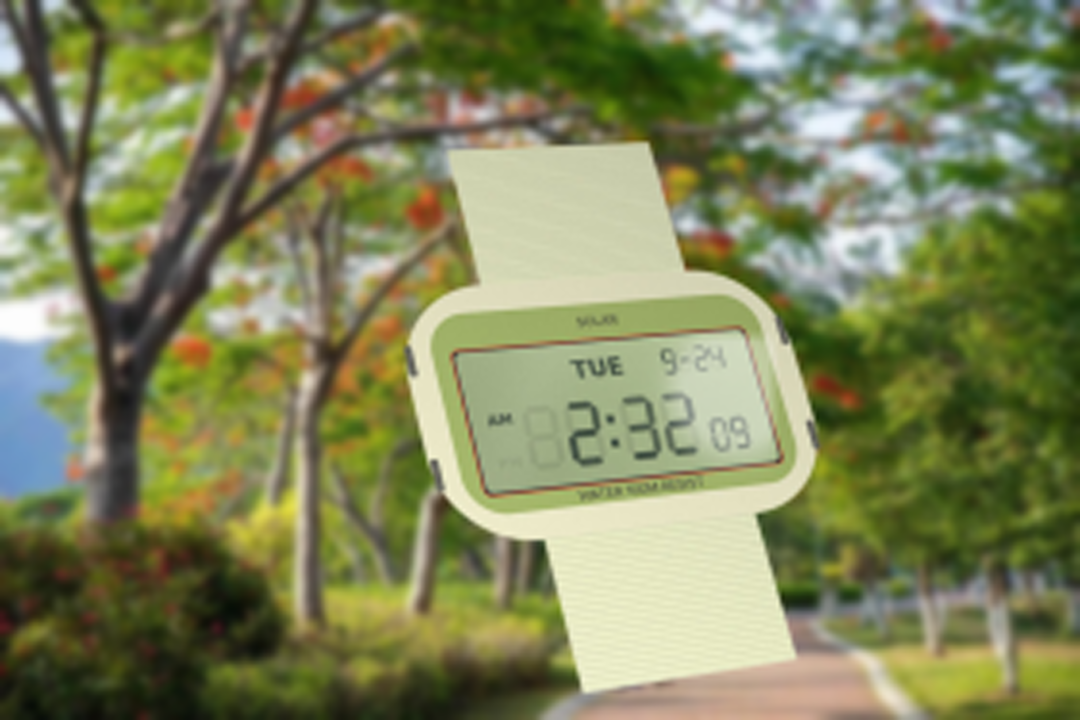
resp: 2,32,09
